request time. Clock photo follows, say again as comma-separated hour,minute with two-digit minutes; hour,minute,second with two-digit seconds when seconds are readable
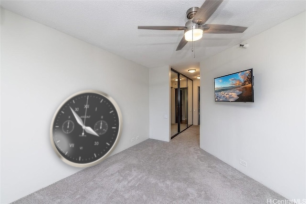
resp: 3,53
